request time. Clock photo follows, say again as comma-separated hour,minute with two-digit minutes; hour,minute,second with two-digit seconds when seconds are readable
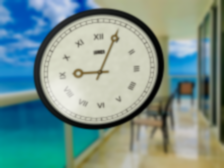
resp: 9,04
